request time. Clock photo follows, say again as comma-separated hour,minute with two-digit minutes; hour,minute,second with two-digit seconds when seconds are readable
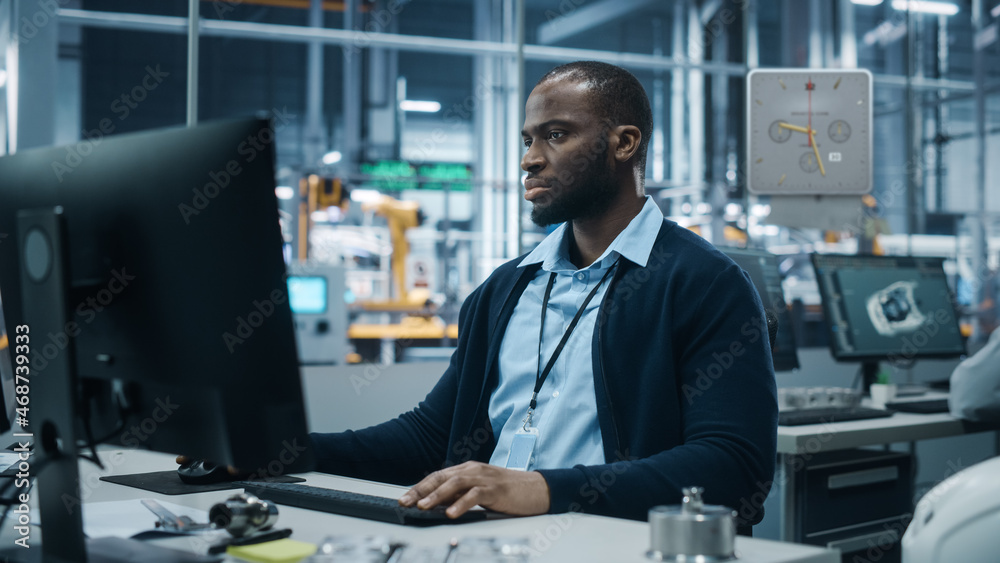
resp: 9,27
